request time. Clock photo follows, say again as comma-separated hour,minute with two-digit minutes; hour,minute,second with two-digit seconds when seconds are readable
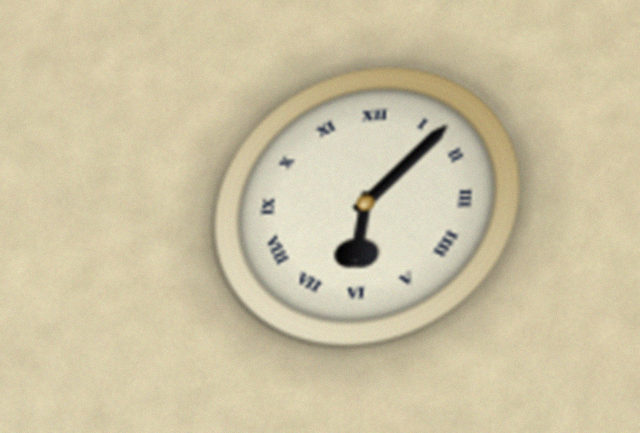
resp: 6,07
